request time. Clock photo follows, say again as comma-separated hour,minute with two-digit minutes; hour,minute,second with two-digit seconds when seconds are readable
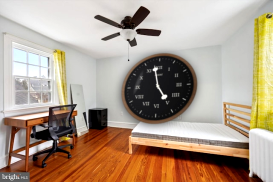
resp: 4,58
